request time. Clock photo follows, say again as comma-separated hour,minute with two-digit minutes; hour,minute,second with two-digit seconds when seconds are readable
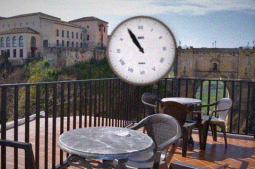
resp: 10,55
